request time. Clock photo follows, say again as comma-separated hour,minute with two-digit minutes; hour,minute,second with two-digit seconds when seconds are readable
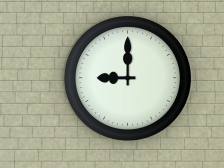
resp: 9,00
